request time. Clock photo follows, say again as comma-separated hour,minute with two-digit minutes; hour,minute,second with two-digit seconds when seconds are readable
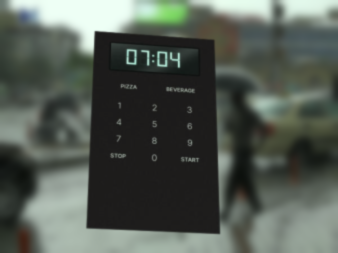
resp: 7,04
